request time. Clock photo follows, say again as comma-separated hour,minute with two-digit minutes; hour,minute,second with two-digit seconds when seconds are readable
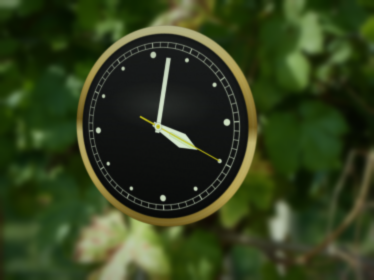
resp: 4,02,20
